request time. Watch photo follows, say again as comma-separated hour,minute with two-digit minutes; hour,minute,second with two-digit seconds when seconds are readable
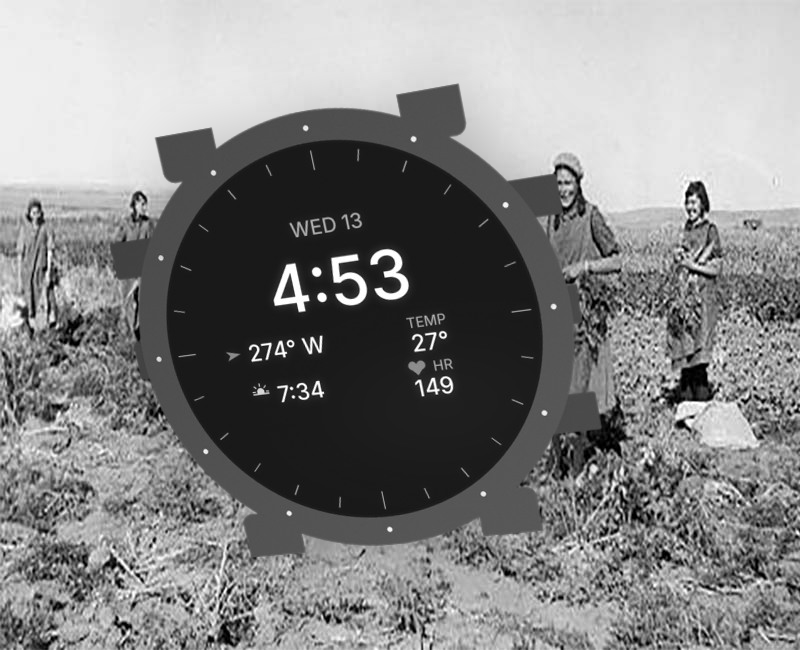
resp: 4,53
